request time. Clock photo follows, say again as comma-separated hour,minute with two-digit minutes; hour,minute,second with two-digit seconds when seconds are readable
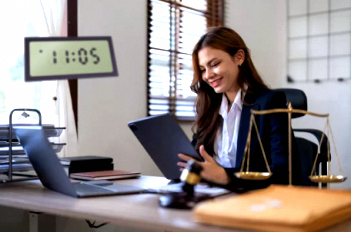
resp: 11,05
